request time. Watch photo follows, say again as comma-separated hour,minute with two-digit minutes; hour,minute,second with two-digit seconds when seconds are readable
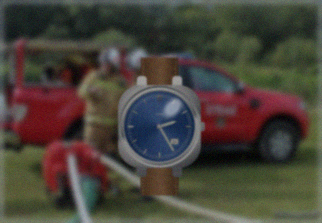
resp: 2,25
